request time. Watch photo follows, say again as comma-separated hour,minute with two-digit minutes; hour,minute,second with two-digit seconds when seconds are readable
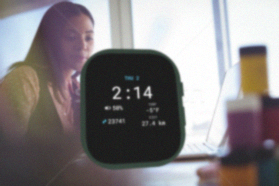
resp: 2,14
